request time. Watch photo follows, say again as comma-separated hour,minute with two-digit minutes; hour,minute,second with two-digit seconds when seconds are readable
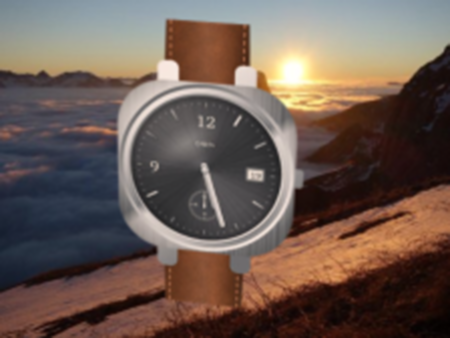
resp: 5,27
